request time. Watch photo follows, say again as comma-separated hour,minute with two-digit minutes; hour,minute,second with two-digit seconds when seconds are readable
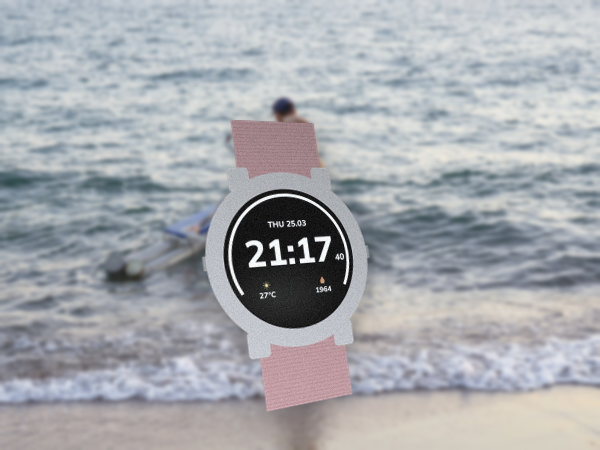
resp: 21,17,40
